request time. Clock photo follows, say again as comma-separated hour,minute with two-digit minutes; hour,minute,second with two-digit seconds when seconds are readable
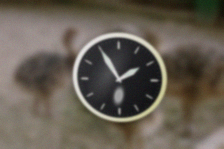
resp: 1,55
